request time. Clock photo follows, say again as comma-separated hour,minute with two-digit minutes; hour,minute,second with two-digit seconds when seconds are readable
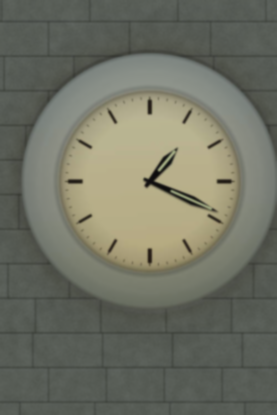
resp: 1,19
